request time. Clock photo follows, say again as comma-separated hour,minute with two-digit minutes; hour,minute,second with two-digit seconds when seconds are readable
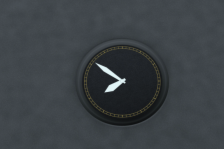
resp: 7,51
